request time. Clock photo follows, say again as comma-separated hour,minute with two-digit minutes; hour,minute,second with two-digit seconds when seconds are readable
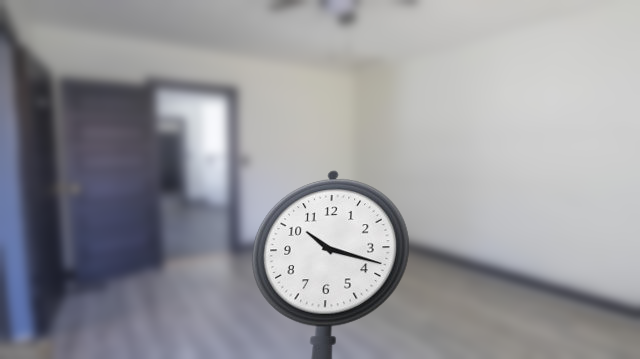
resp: 10,18
